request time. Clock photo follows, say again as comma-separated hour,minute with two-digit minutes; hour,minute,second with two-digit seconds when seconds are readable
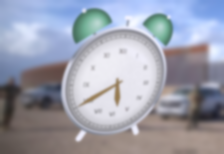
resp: 5,40
